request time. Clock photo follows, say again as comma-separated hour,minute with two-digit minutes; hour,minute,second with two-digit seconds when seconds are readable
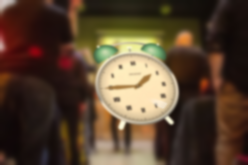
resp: 1,45
